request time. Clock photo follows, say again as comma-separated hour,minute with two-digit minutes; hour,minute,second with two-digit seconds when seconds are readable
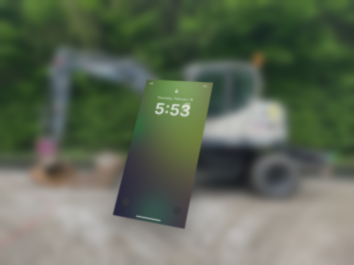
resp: 5,53
